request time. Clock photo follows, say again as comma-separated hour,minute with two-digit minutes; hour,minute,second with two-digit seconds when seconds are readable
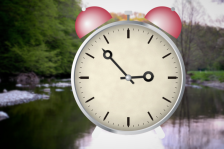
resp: 2,53
